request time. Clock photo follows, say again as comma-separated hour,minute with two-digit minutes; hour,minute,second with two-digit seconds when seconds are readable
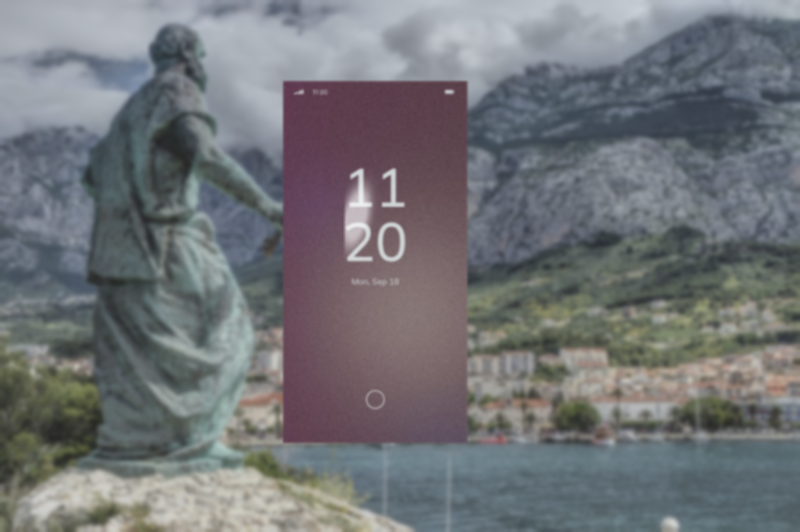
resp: 11,20
